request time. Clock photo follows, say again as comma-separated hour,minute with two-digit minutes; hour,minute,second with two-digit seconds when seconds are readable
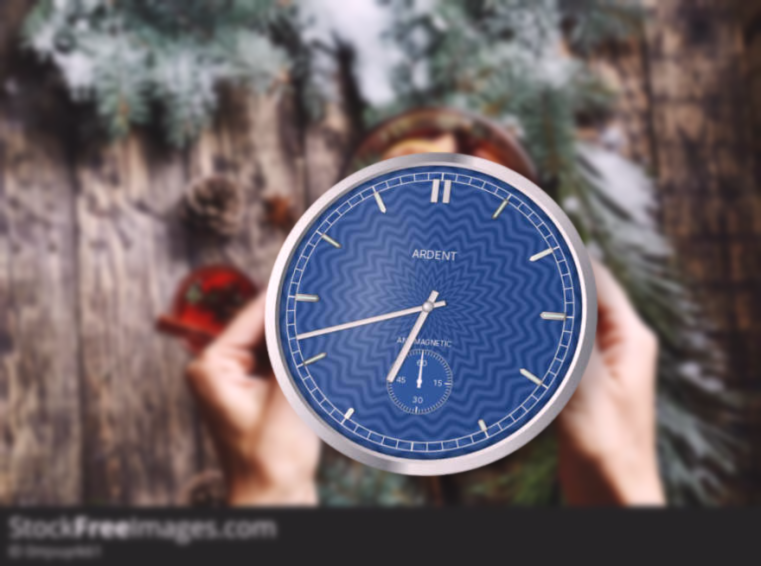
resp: 6,42
